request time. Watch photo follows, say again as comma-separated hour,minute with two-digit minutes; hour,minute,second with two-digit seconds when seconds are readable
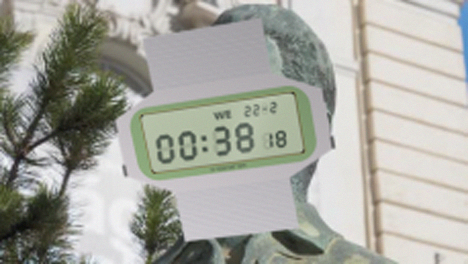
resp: 0,38,18
